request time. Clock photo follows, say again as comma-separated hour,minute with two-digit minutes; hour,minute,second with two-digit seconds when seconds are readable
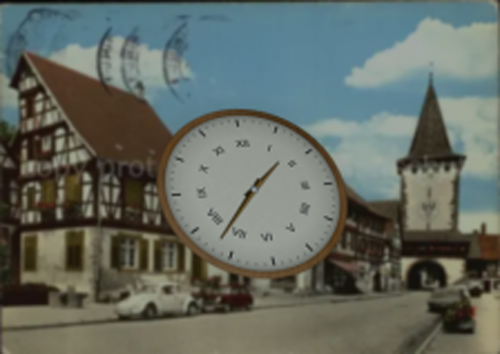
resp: 1,37
